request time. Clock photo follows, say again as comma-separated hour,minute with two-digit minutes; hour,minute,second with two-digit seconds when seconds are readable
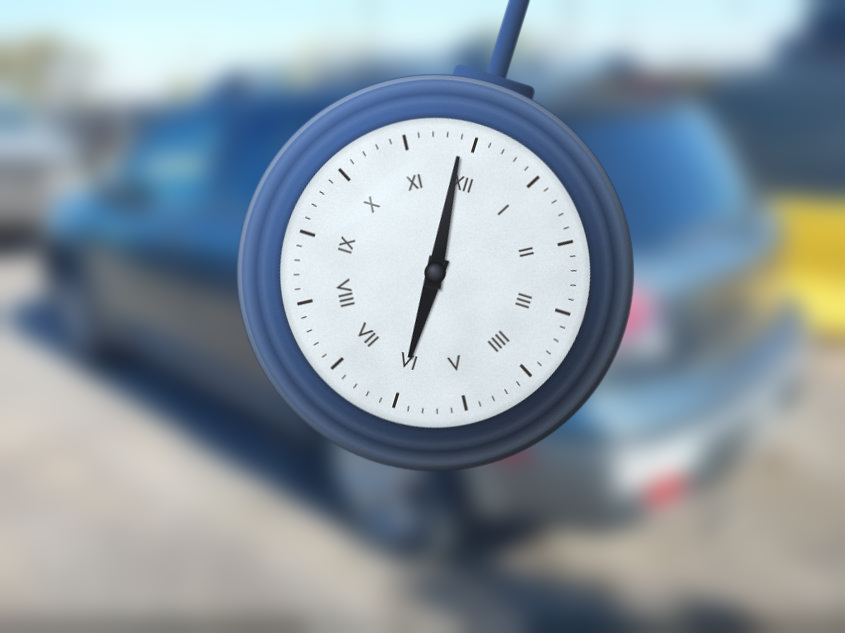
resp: 5,59
